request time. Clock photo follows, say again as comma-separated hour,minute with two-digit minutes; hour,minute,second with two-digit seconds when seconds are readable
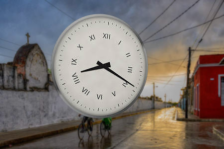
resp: 8,19
